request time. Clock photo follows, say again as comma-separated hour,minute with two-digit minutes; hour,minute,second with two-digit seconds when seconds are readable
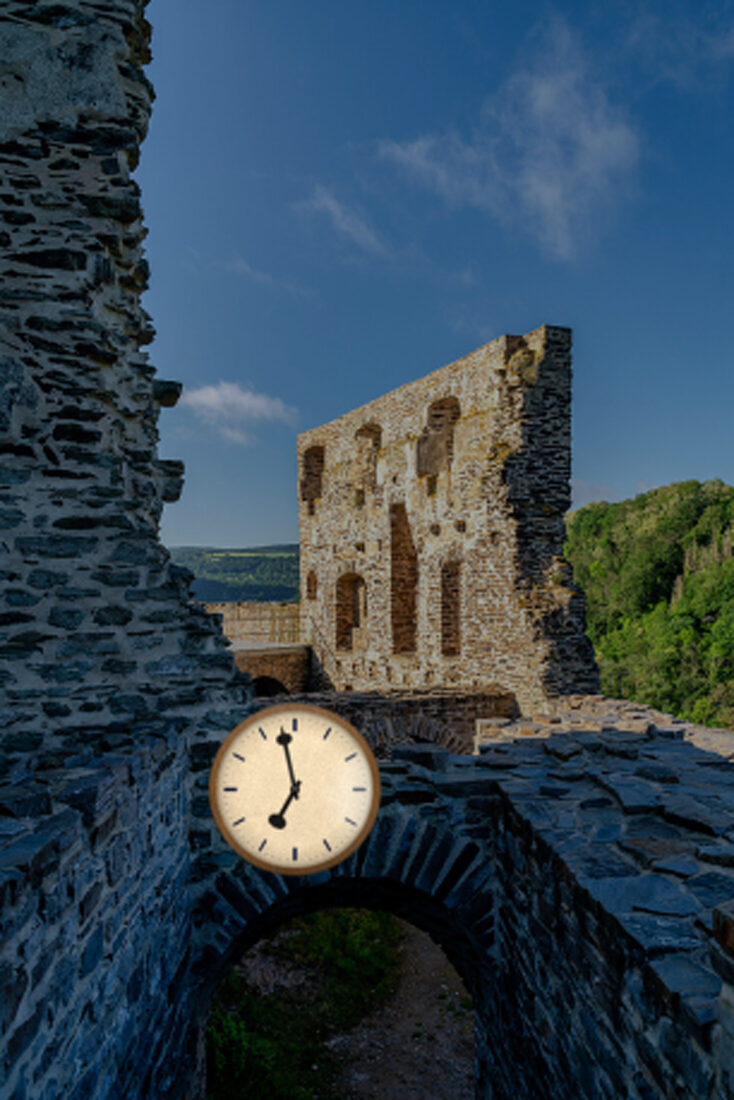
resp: 6,58
